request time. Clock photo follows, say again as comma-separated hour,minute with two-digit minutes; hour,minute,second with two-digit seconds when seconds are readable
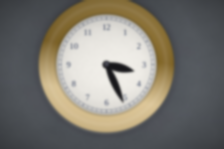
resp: 3,26
